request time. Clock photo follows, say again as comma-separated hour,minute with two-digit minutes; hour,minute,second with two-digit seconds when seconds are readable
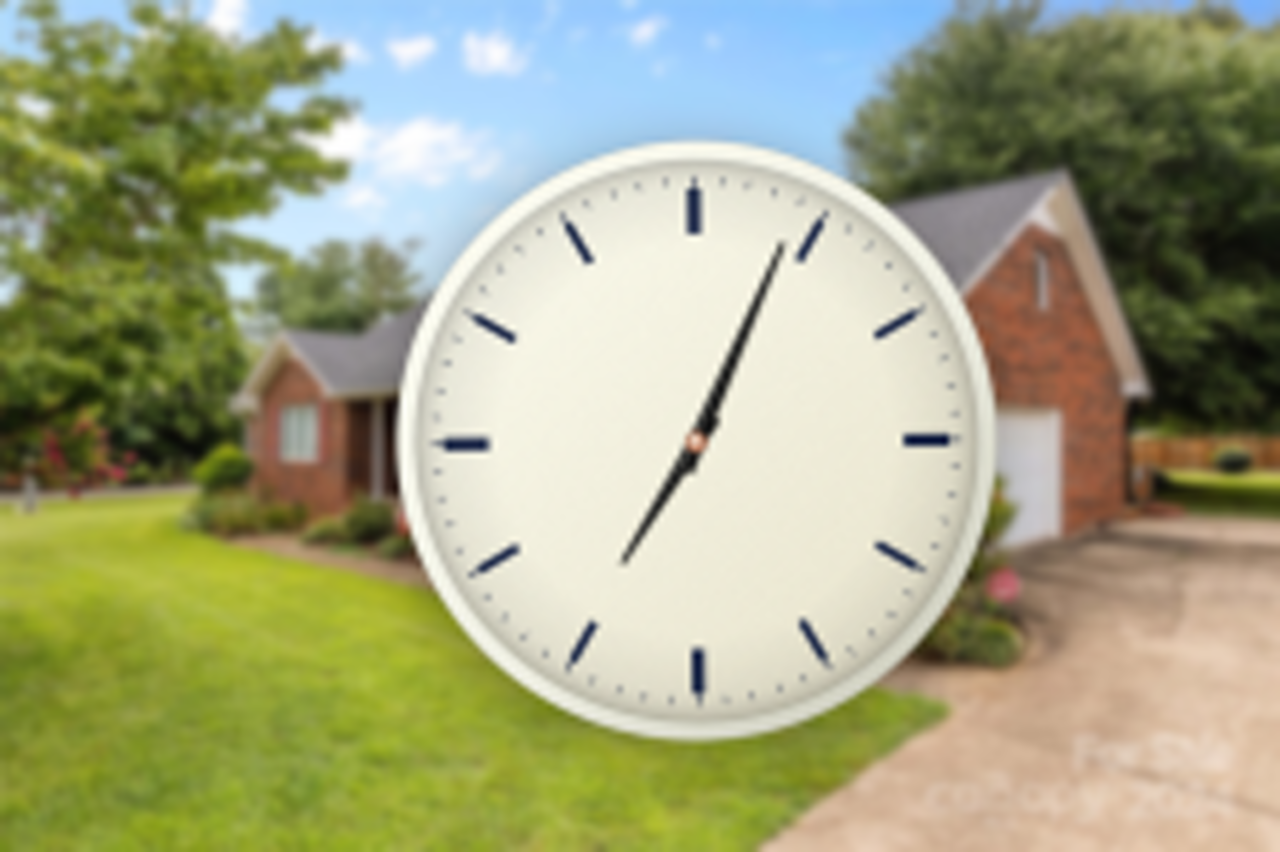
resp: 7,04
